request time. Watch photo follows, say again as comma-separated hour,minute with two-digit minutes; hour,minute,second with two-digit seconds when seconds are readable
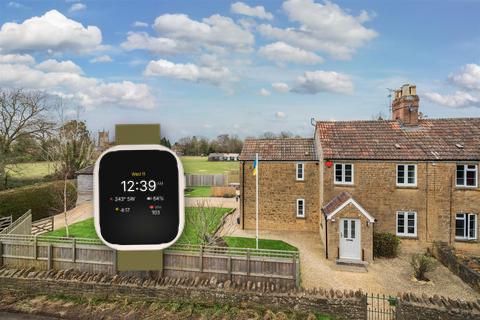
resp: 12,39
